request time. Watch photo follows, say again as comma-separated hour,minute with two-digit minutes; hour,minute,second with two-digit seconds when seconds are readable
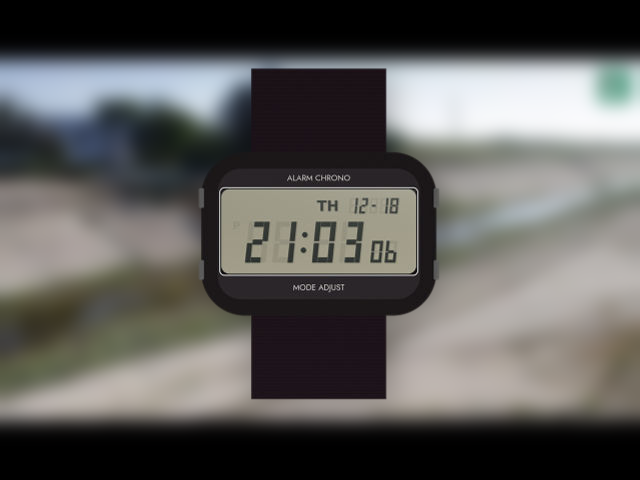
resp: 21,03,06
